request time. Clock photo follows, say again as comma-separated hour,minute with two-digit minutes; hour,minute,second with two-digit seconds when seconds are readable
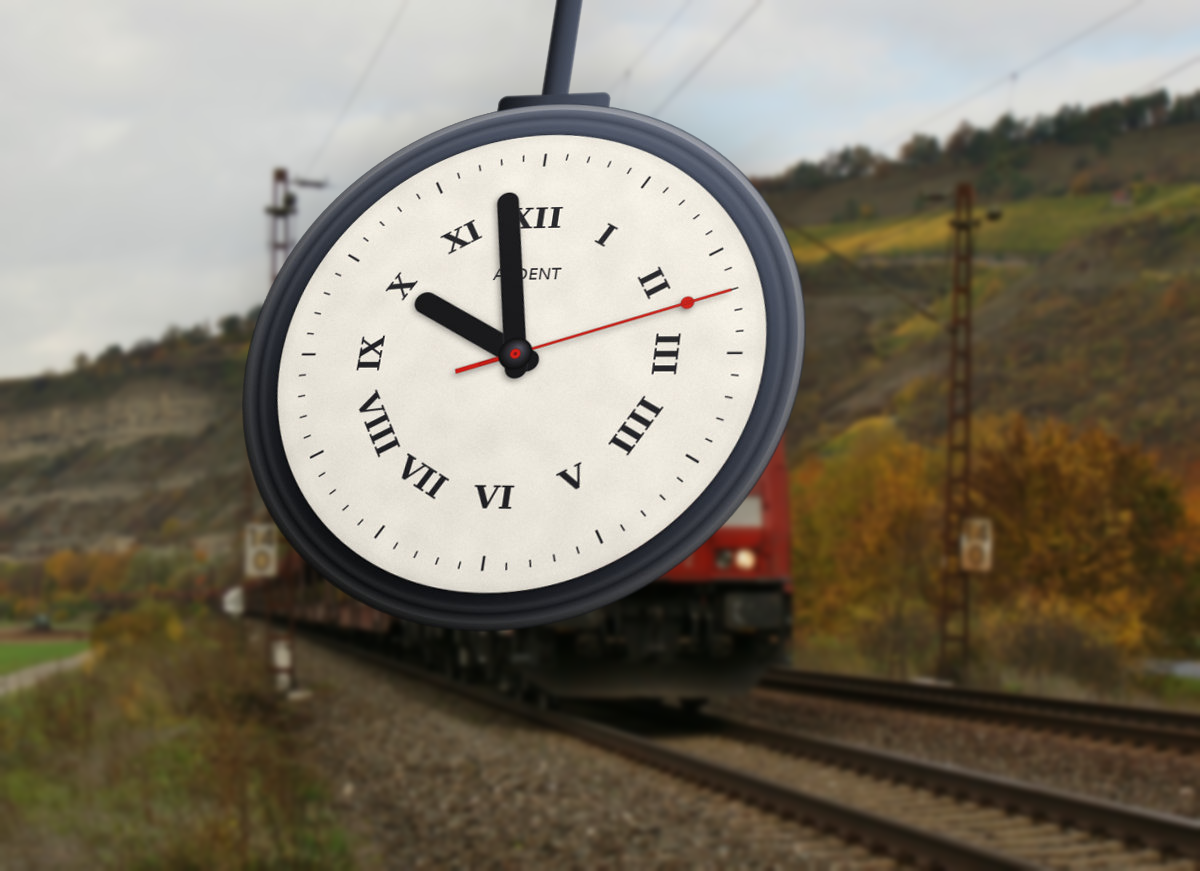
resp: 9,58,12
